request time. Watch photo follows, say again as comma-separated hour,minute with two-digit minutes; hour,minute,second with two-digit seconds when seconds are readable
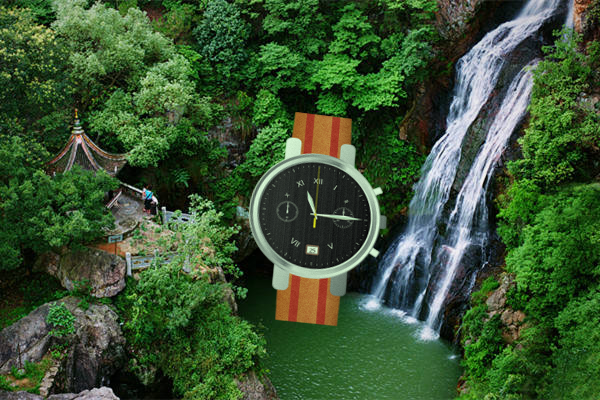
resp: 11,15
